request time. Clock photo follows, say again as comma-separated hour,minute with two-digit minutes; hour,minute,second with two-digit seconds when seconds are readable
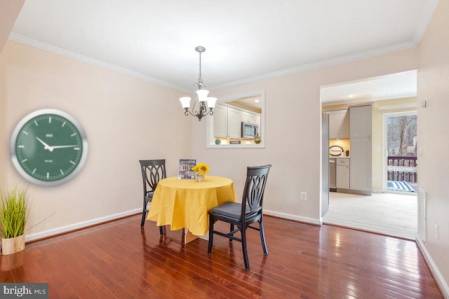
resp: 10,14
